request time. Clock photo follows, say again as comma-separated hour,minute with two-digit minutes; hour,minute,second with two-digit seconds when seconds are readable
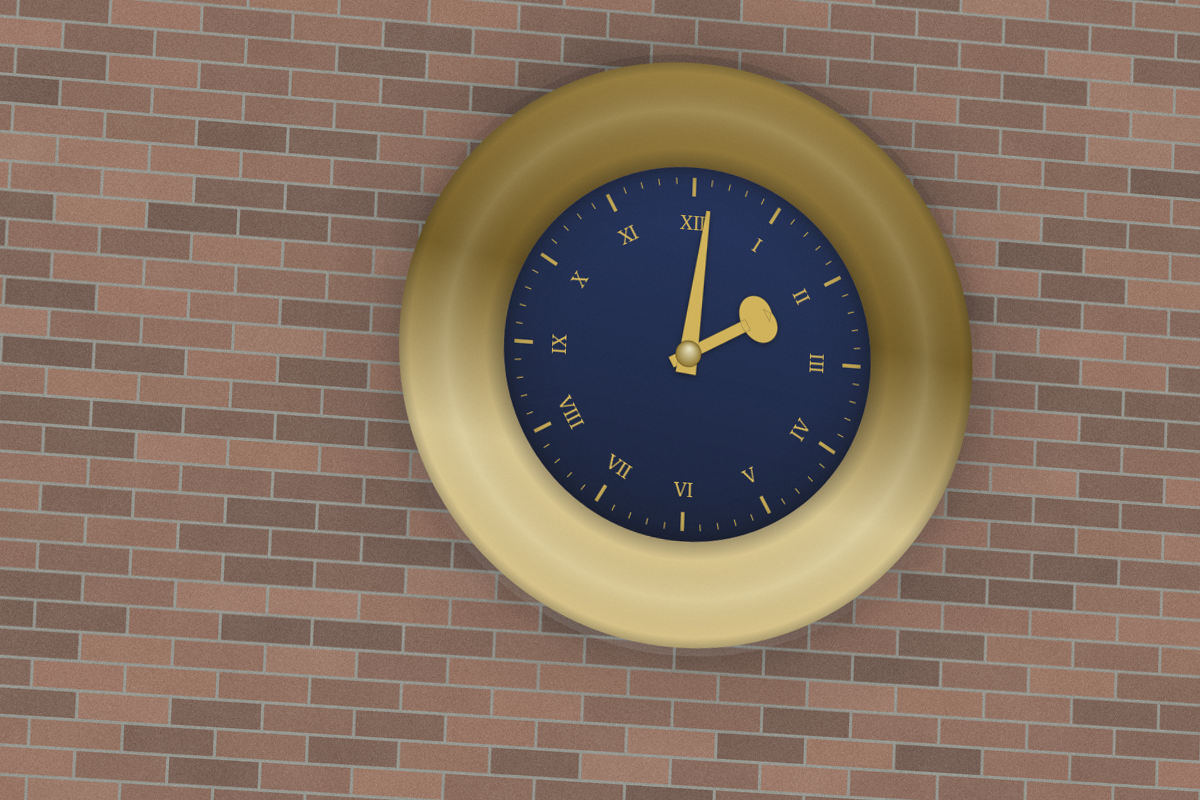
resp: 2,01
